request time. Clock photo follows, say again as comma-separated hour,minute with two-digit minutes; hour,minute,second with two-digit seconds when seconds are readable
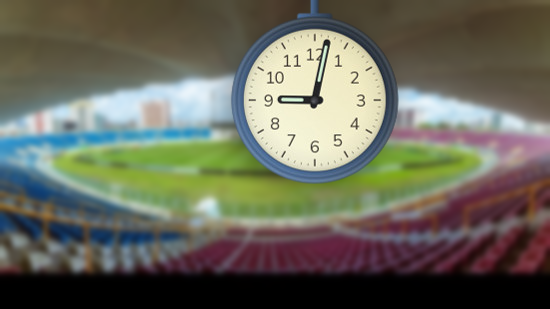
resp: 9,02
